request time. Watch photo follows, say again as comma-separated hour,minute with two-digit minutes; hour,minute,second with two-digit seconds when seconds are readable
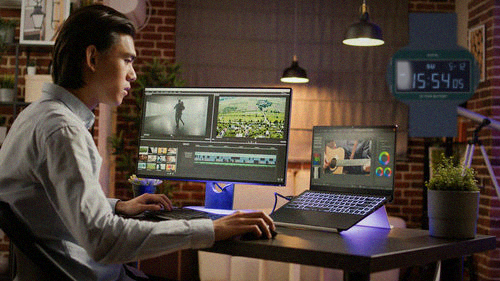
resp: 15,54
